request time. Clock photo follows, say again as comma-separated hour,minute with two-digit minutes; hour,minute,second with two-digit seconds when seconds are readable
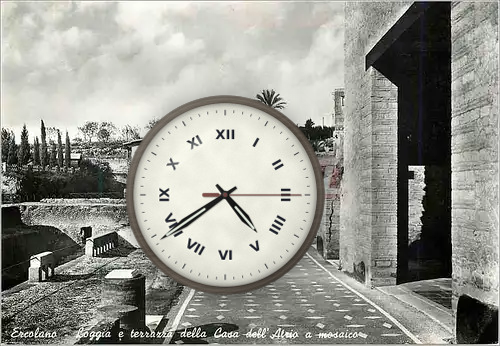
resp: 4,39,15
